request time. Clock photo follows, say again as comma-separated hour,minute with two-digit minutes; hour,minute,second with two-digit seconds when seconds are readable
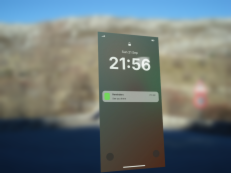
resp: 21,56
